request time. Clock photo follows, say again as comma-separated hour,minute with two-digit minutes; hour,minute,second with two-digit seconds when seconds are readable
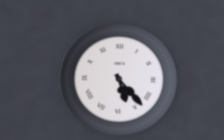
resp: 5,23
